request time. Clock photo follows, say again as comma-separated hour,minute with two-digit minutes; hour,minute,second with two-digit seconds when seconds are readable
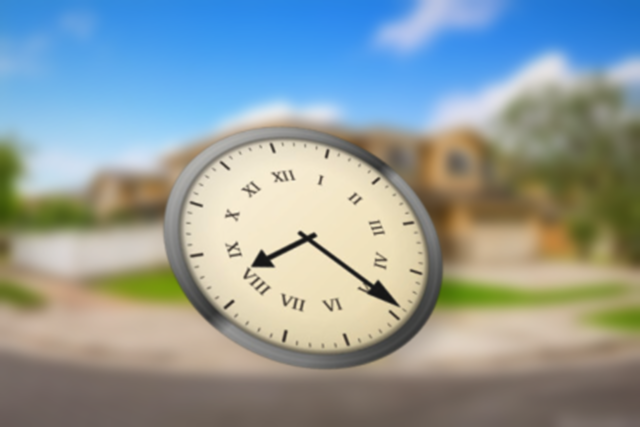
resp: 8,24
